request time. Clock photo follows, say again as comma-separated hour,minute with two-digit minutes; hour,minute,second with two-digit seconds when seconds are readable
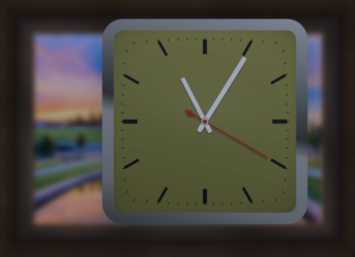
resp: 11,05,20
